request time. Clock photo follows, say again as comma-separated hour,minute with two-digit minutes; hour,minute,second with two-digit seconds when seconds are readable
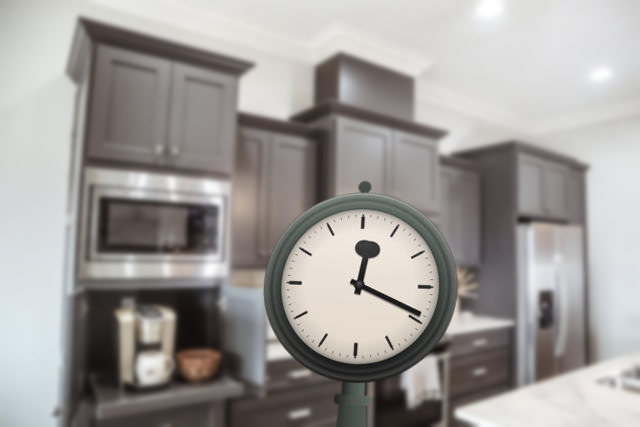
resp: 12,19
